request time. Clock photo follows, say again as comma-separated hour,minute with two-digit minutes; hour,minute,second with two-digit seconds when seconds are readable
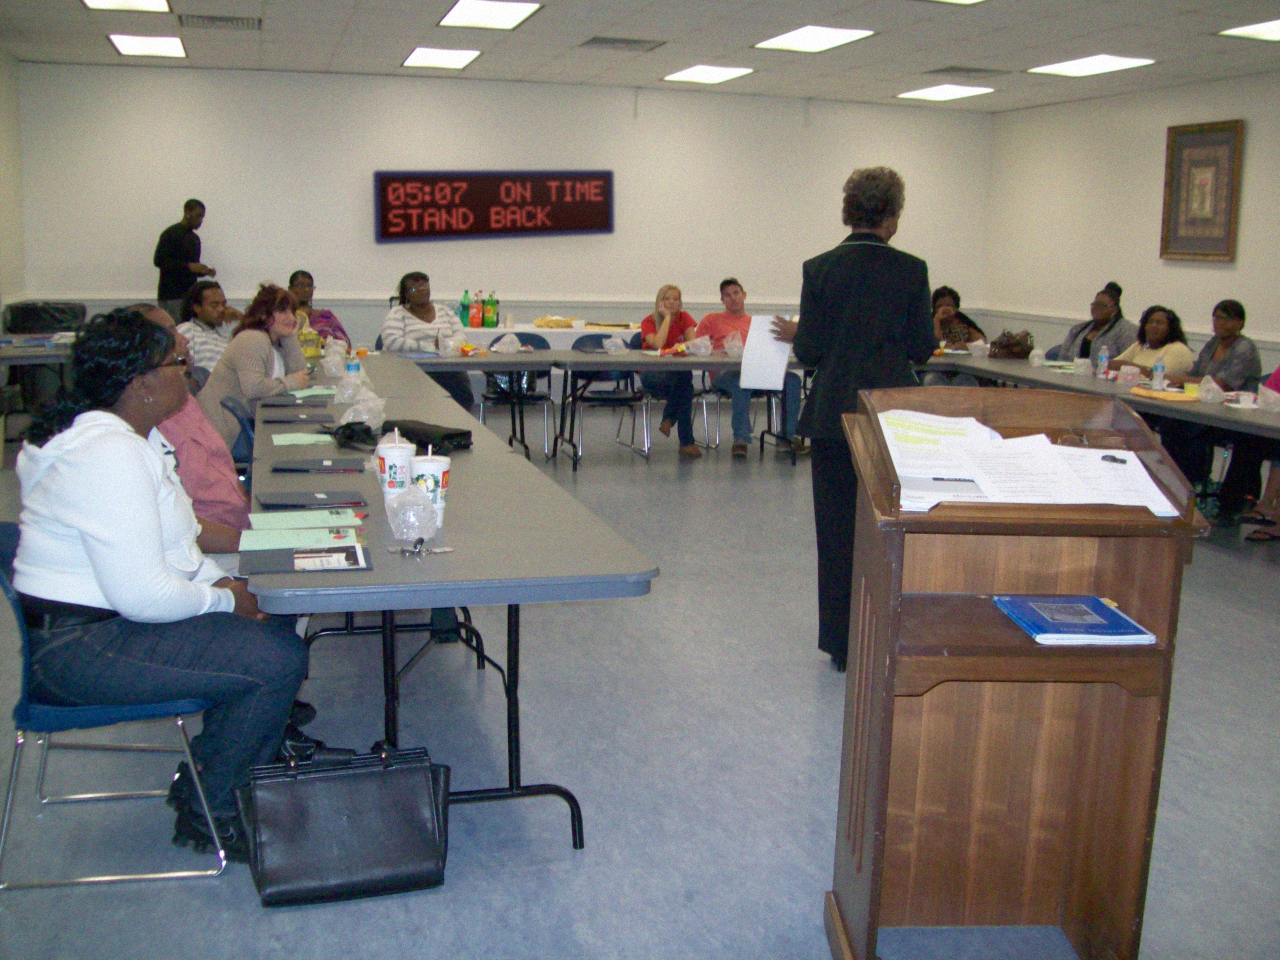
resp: 5,07
